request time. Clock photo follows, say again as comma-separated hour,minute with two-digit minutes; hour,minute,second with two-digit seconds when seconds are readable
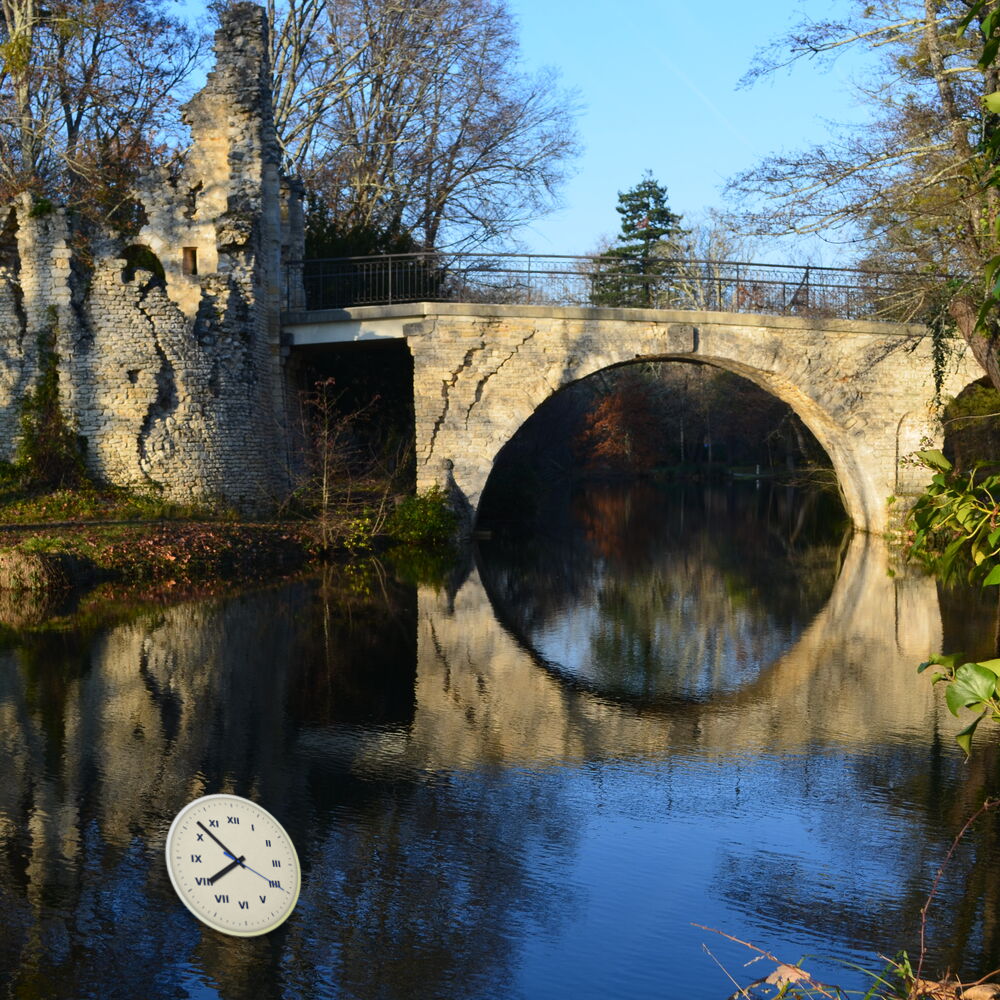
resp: 7,52,20
